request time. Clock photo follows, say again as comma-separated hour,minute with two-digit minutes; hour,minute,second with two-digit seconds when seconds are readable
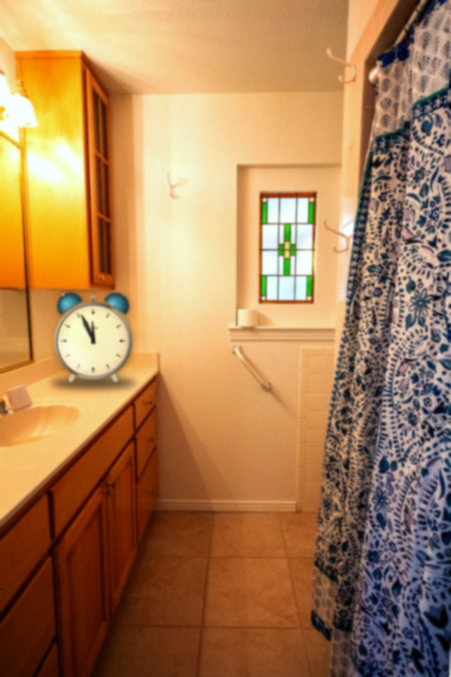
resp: 11,56
